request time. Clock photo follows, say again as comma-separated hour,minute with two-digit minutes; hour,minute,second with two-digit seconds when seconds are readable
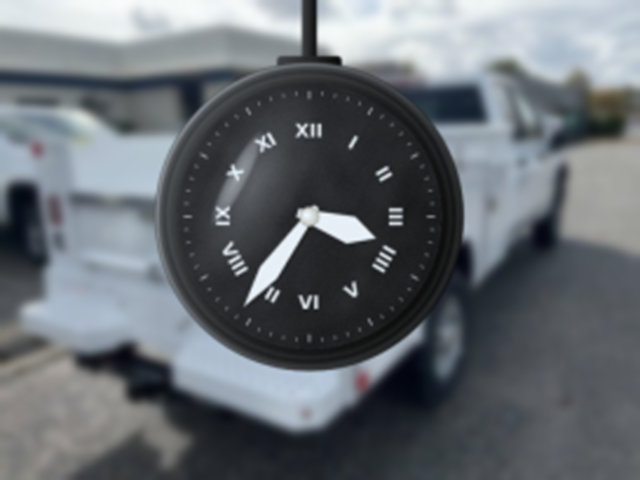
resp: 3,36
